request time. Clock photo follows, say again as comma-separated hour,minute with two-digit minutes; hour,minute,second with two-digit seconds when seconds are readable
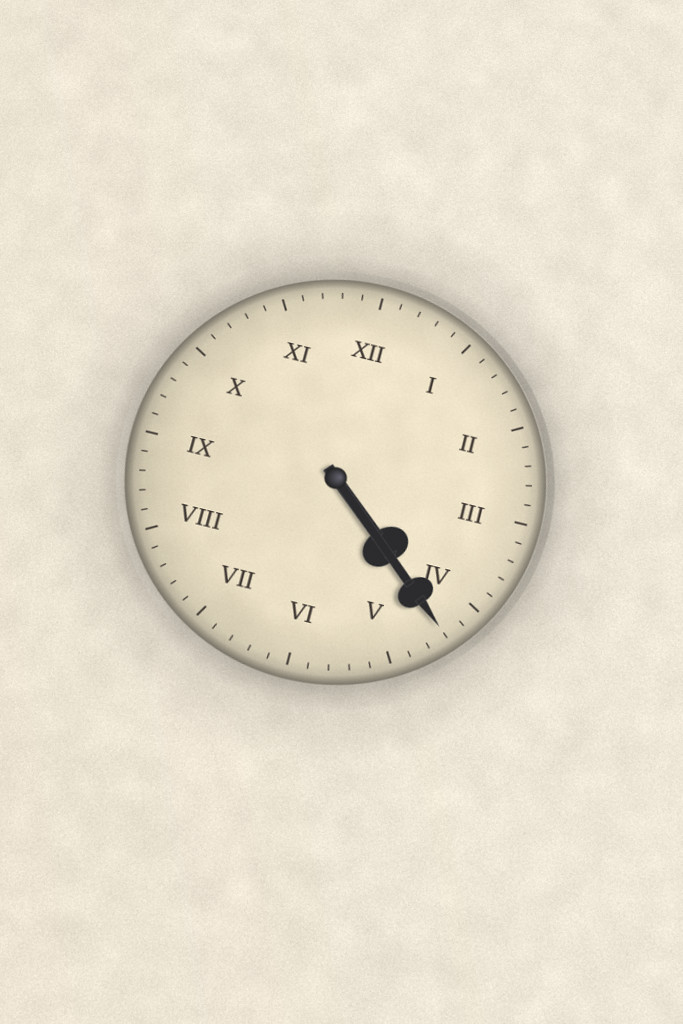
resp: 4,22
